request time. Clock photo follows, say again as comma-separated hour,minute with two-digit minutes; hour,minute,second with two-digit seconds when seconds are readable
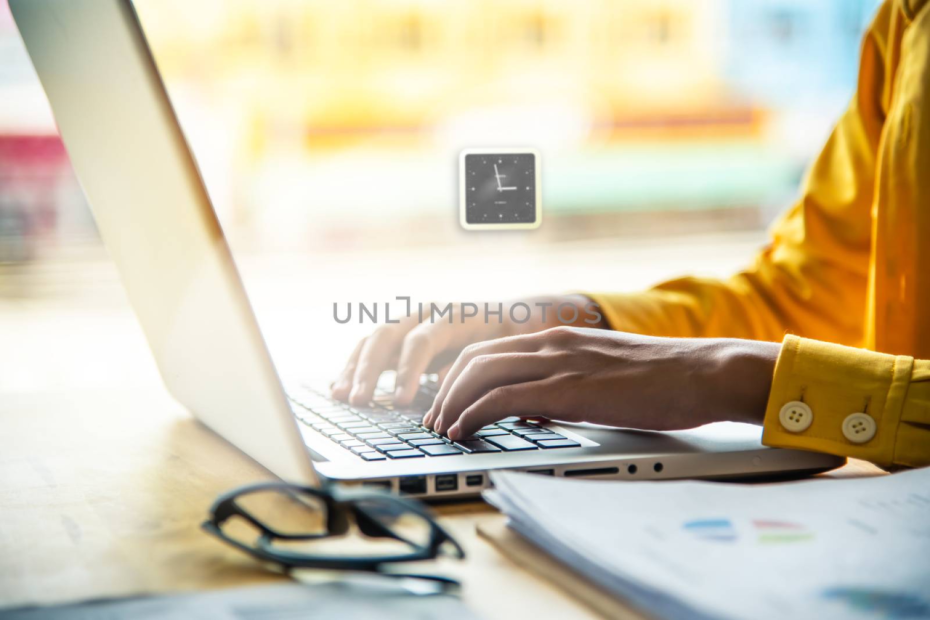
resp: 2,58
